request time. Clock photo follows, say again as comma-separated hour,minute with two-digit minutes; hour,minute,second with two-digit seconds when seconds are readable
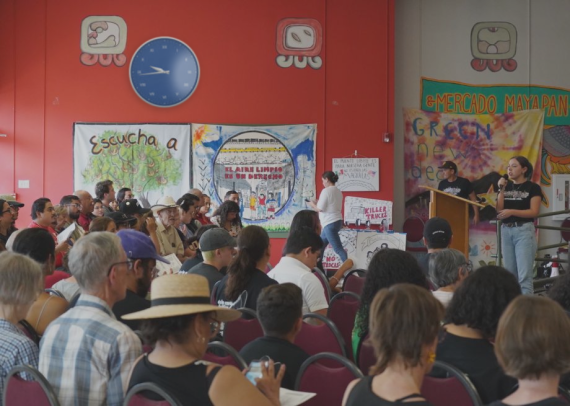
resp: 9,44
